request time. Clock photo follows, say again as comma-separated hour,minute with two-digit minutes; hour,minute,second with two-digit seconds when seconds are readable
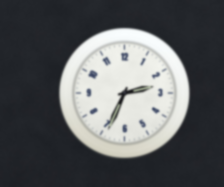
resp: 2,34
